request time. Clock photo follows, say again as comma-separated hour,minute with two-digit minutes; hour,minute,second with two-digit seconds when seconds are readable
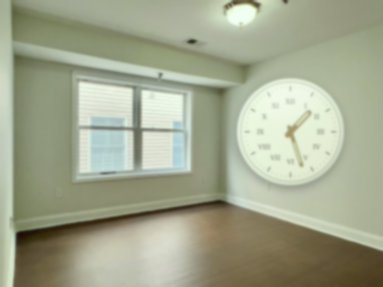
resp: 1,27
